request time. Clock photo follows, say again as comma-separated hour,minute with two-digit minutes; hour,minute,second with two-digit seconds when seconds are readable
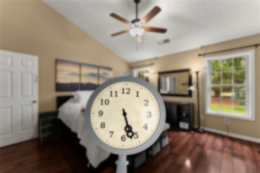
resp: 5,27
